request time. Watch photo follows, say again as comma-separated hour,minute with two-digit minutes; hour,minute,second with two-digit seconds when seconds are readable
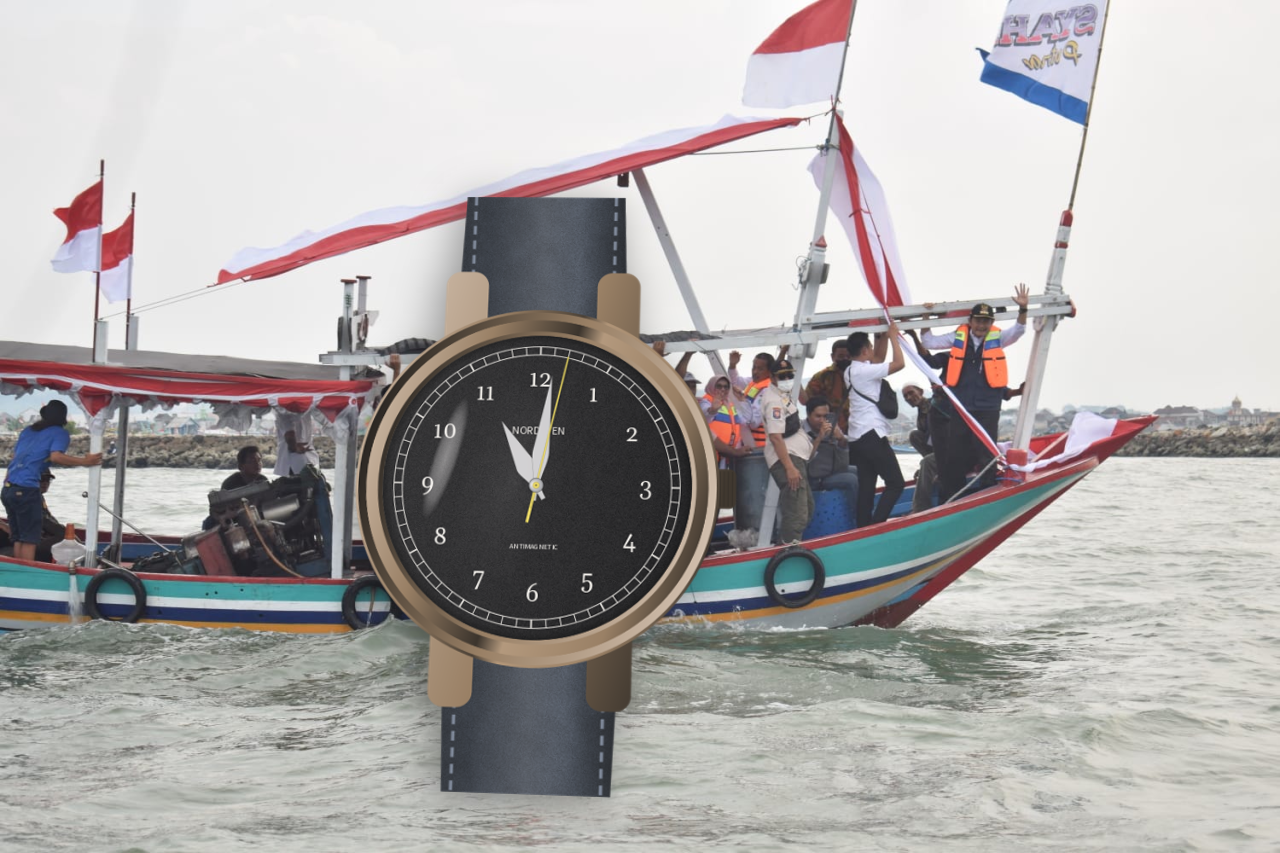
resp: 11,01,02
